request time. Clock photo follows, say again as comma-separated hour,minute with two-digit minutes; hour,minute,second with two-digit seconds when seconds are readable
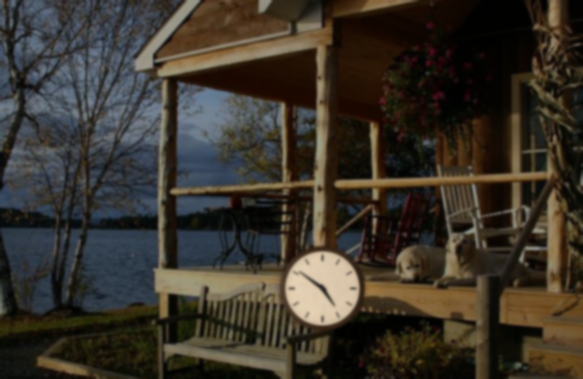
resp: 4,51
